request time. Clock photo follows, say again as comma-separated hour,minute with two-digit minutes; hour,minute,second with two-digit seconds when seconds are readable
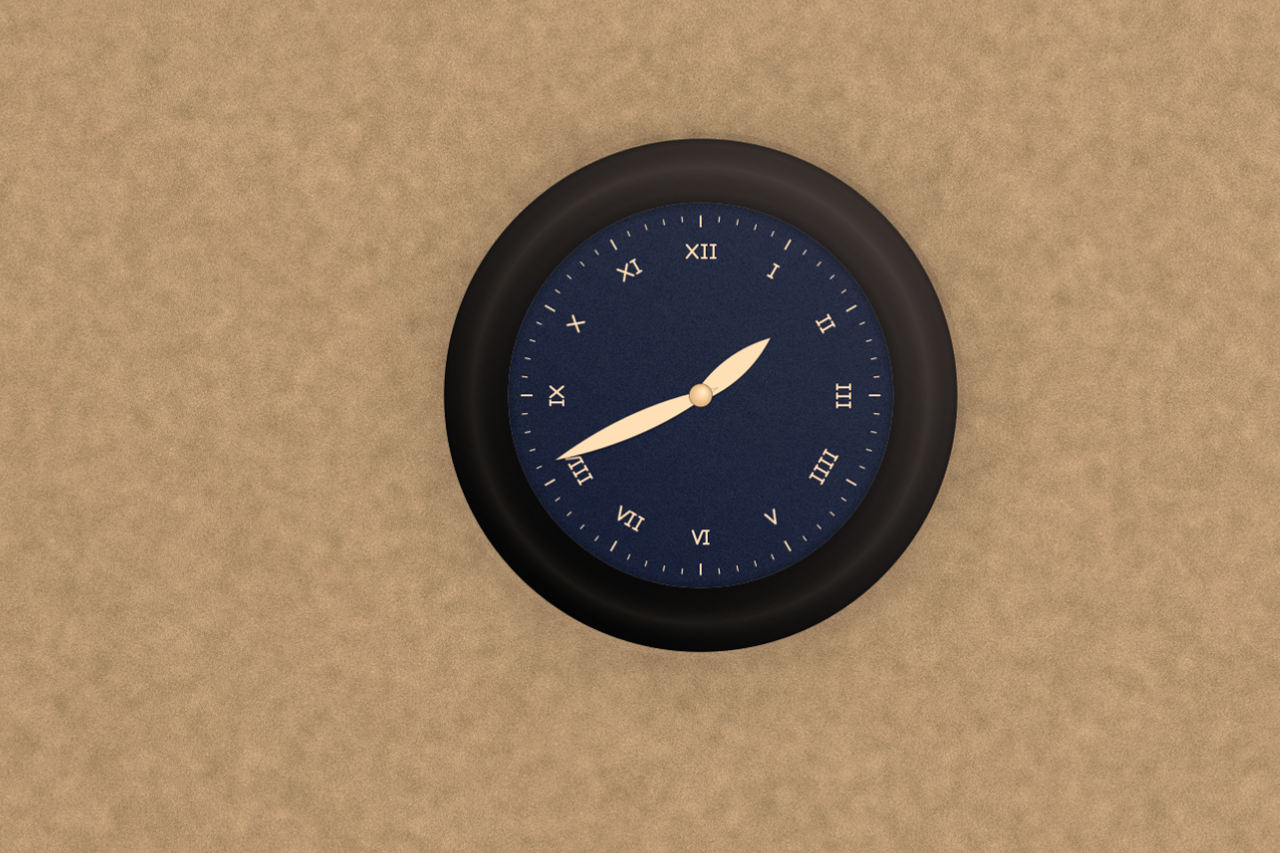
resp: 1,41
